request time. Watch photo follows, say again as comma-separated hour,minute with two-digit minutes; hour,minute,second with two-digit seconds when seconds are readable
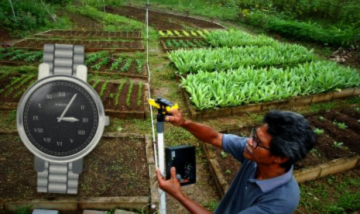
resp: 3,05
